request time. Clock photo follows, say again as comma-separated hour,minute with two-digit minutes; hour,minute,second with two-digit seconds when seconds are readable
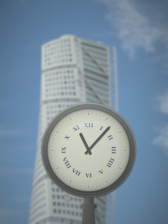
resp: 11,07
